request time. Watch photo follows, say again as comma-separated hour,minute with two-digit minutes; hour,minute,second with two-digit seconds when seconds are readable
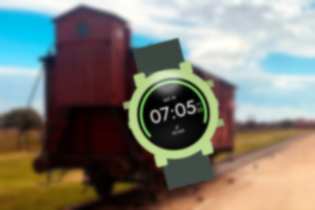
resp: 7,05
